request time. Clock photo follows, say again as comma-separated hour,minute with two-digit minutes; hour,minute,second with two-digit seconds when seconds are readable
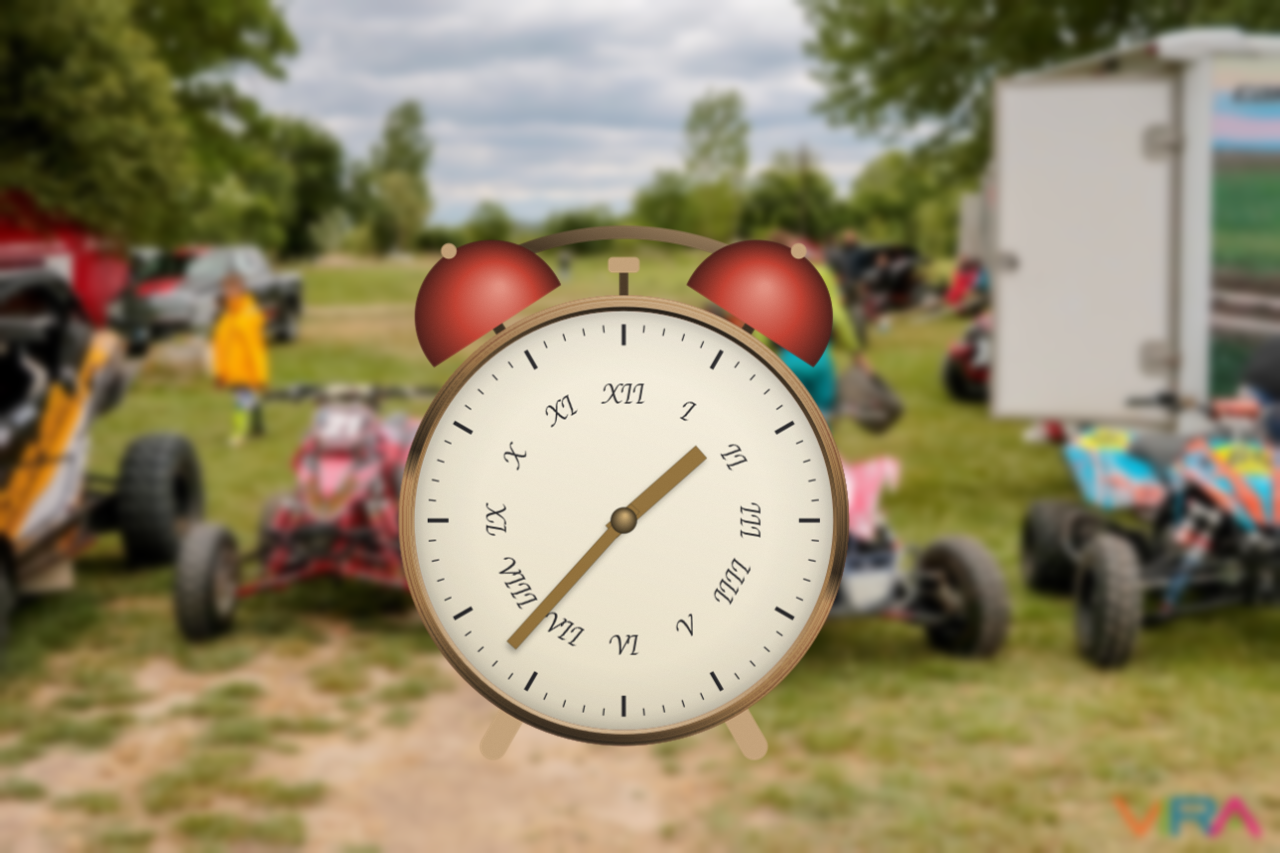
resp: 1,37
